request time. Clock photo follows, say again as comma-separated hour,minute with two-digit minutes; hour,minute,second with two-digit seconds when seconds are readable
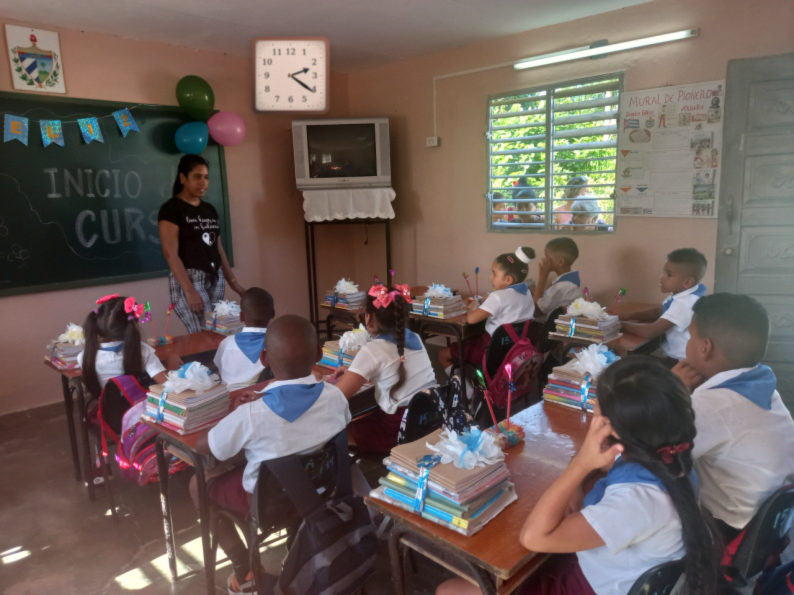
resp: 2,21
